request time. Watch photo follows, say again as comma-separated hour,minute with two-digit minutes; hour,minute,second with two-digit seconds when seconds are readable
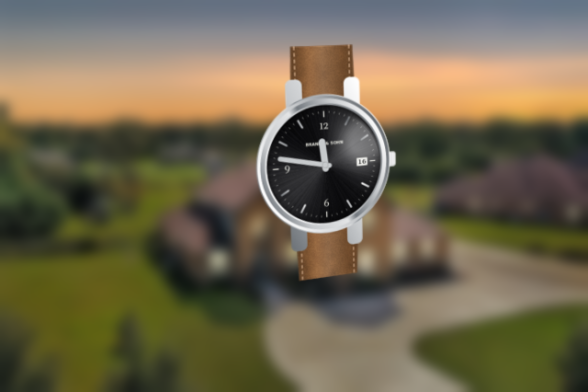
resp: 11,47
